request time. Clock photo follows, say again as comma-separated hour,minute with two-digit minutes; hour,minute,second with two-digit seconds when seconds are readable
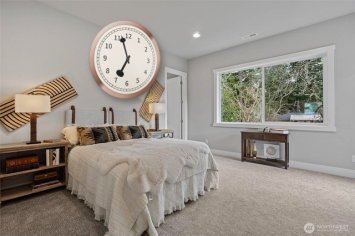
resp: 6,57
